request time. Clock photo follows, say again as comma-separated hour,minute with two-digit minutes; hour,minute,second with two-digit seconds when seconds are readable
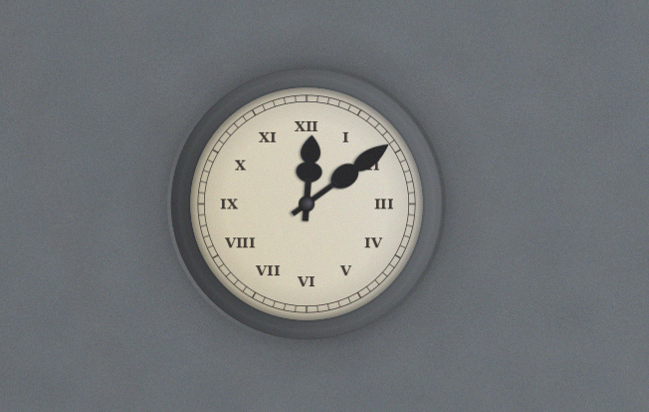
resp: 12,09
